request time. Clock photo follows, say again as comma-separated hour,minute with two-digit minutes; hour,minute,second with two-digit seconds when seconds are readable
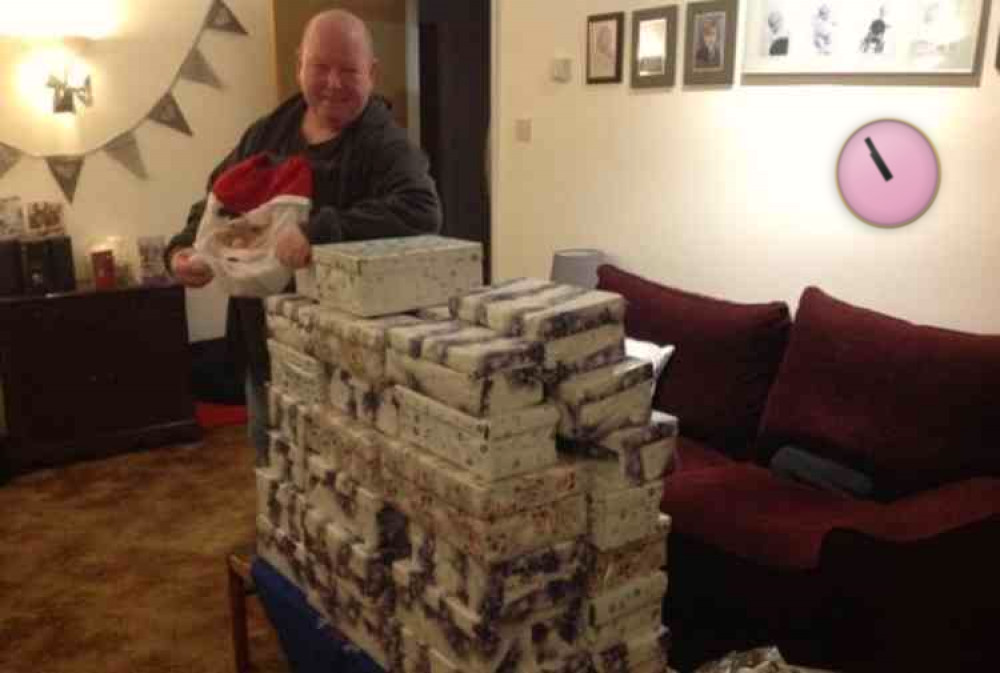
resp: 10,55
